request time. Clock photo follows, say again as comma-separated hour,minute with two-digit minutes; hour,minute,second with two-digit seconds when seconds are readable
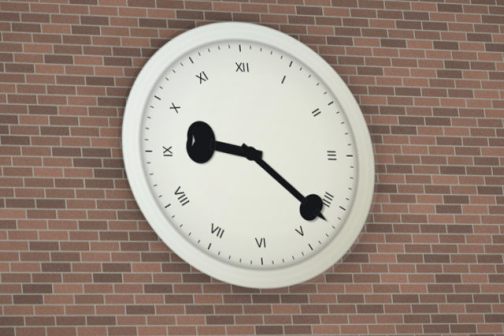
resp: 9,22
